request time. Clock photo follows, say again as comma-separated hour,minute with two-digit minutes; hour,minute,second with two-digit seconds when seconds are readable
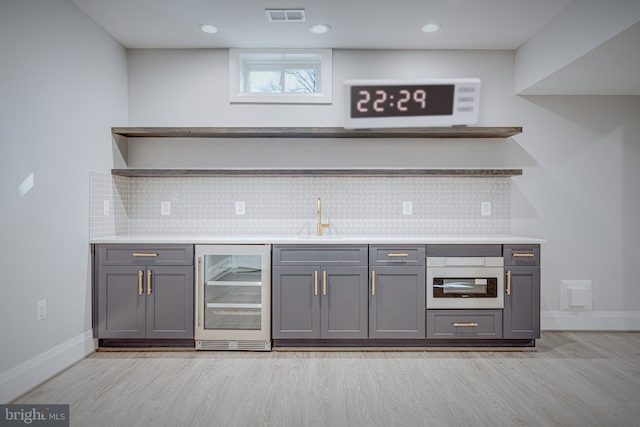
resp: 22,29
